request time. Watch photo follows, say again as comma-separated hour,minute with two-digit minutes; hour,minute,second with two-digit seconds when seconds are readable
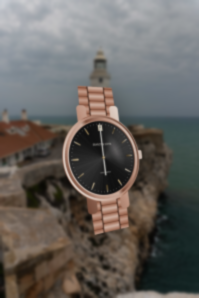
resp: 6,00
